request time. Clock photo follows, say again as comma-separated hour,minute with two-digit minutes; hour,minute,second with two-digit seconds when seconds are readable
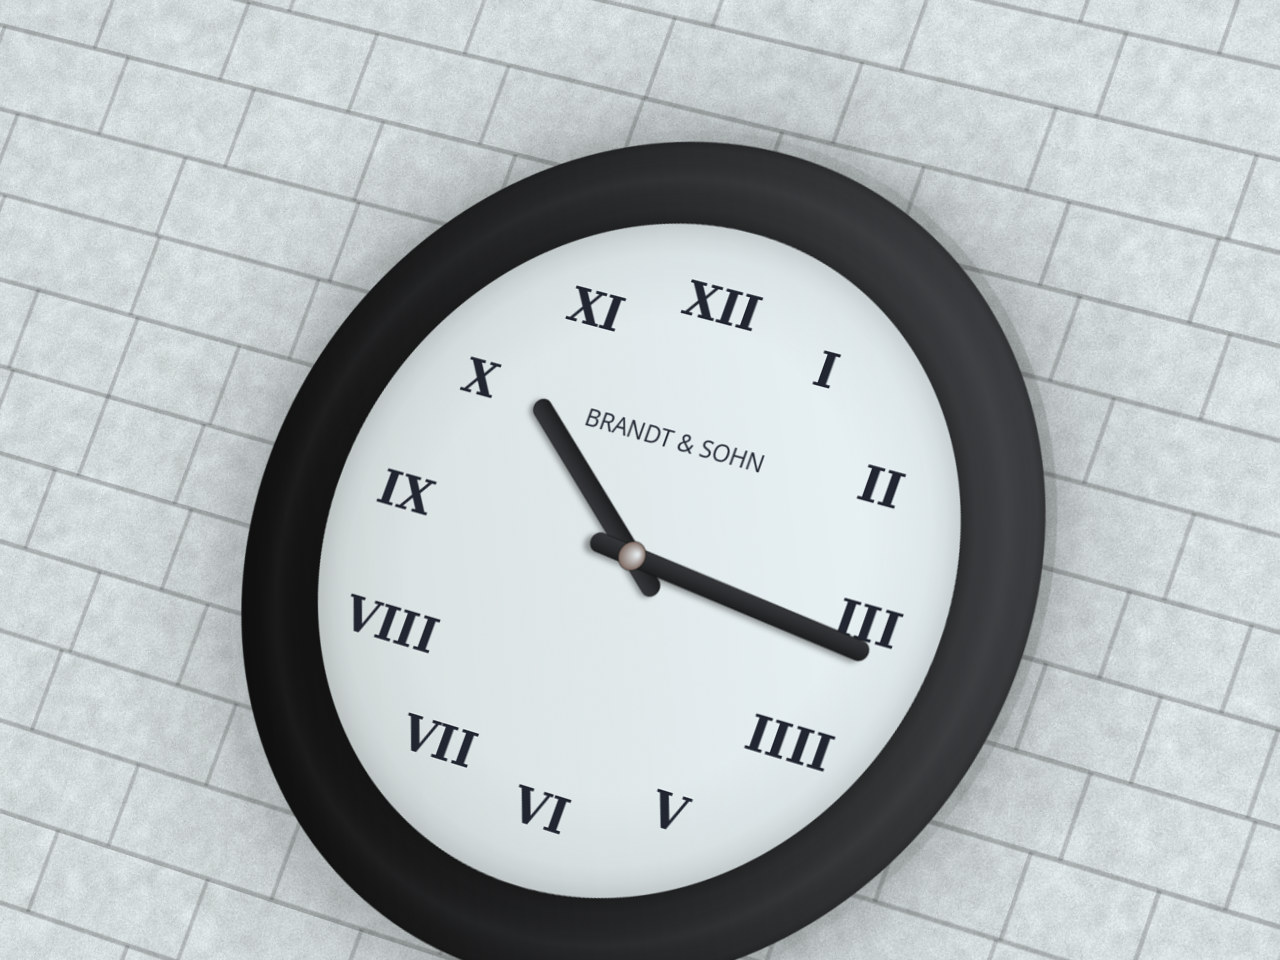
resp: 10,16
